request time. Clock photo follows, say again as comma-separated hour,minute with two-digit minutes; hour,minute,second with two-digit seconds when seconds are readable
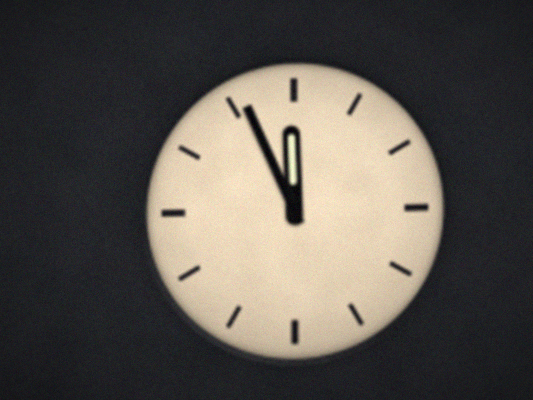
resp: 11,56
